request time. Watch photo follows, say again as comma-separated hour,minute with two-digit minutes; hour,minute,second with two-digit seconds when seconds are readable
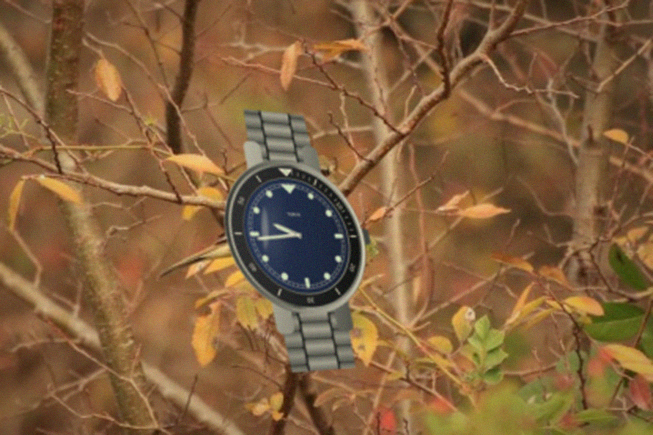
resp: 9,44
